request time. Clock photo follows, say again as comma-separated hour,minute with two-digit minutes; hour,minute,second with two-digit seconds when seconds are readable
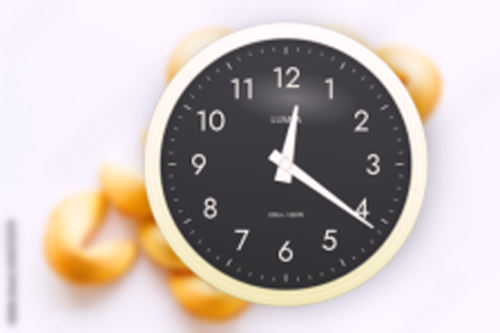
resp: 12,21
